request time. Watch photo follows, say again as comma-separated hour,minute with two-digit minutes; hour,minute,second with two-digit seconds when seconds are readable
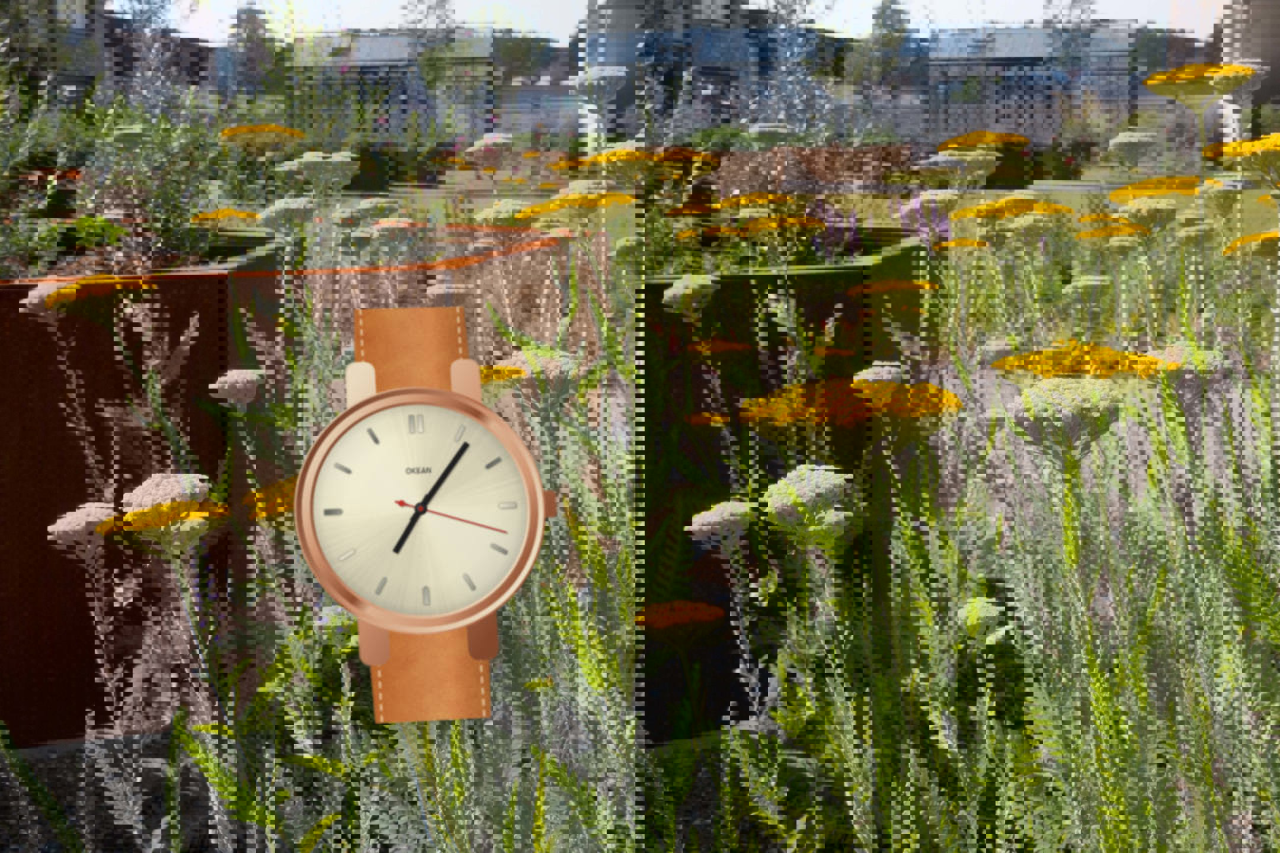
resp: 7,06,18
